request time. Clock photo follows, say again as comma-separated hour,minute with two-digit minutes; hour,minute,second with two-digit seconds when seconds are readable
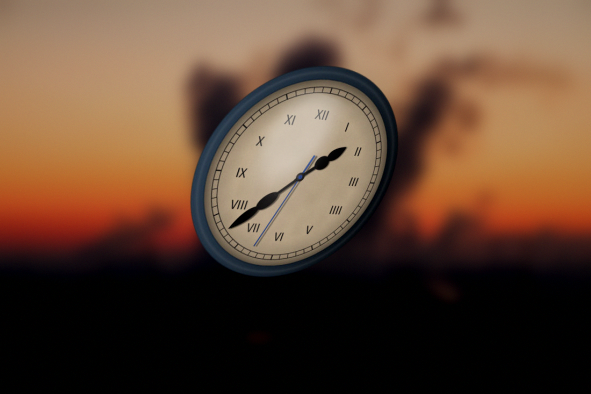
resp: 1,37,33
